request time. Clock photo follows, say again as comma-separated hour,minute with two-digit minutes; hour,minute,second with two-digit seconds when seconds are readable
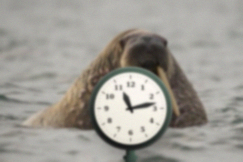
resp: 11,13
